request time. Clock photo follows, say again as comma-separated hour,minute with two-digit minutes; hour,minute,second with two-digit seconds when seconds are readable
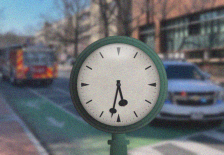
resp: 5,32
